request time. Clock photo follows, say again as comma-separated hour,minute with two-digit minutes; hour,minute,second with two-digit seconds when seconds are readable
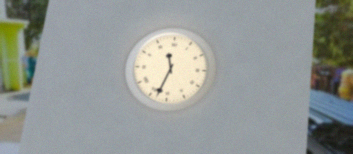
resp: 11,33
